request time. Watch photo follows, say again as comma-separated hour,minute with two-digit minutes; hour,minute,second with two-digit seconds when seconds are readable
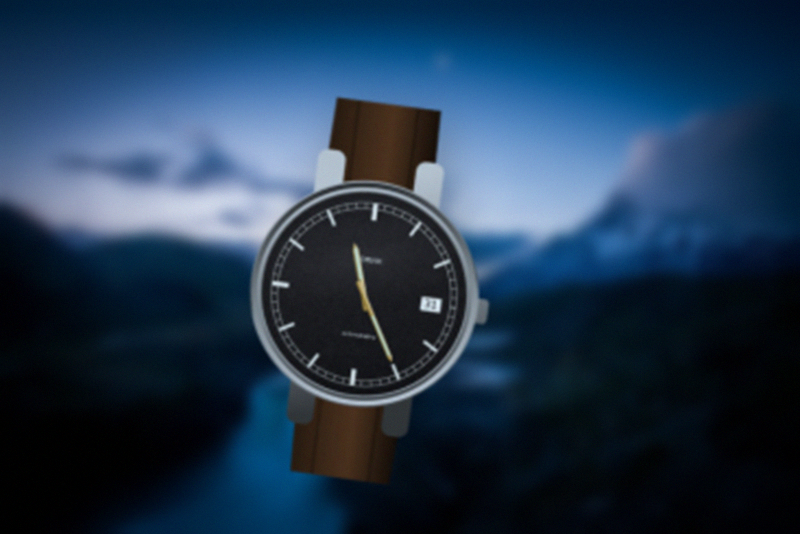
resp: 11,25
